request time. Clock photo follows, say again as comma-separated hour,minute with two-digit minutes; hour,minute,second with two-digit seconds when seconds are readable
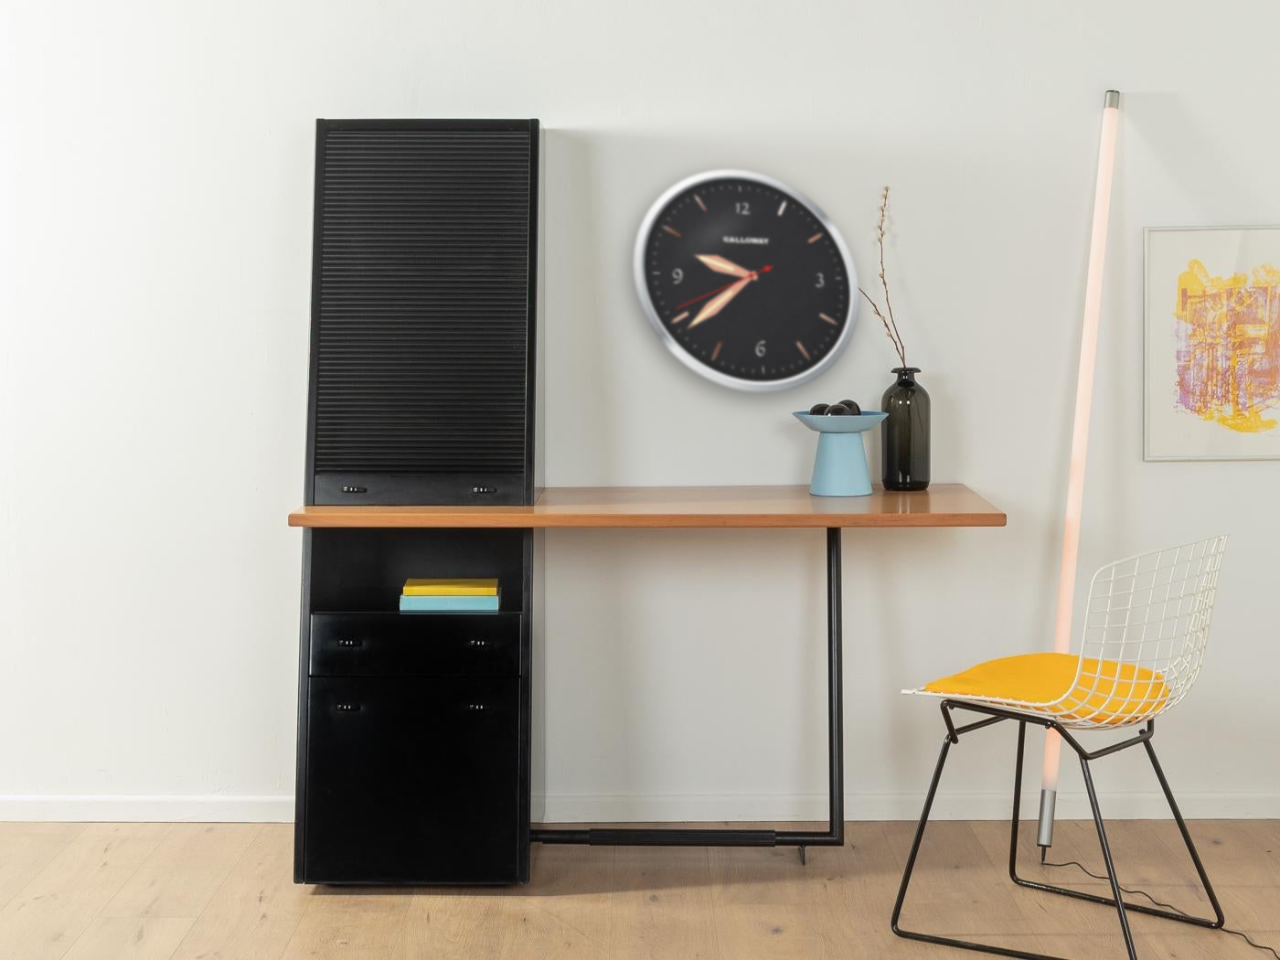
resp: 9,38,41
